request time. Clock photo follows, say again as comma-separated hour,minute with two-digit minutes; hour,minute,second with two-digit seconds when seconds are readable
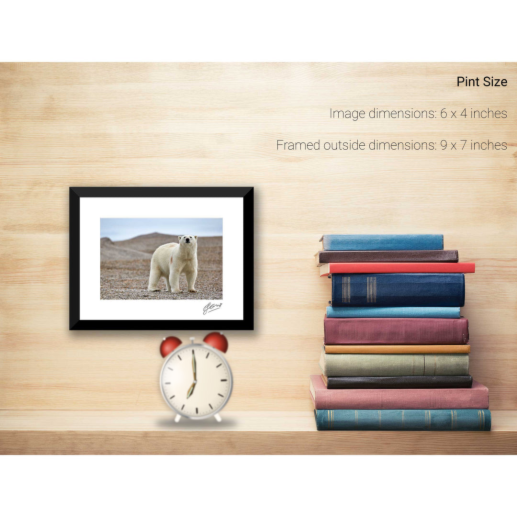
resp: 7,00
